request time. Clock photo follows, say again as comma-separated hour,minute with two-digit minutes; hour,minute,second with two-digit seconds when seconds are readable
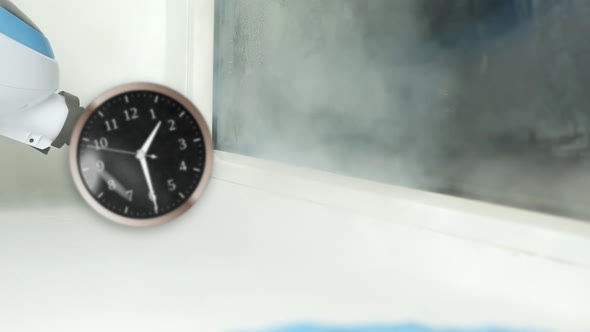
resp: 1,29,49
